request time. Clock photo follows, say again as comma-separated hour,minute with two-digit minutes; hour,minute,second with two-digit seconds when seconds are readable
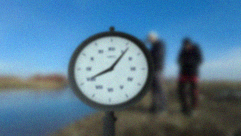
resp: 8,06
